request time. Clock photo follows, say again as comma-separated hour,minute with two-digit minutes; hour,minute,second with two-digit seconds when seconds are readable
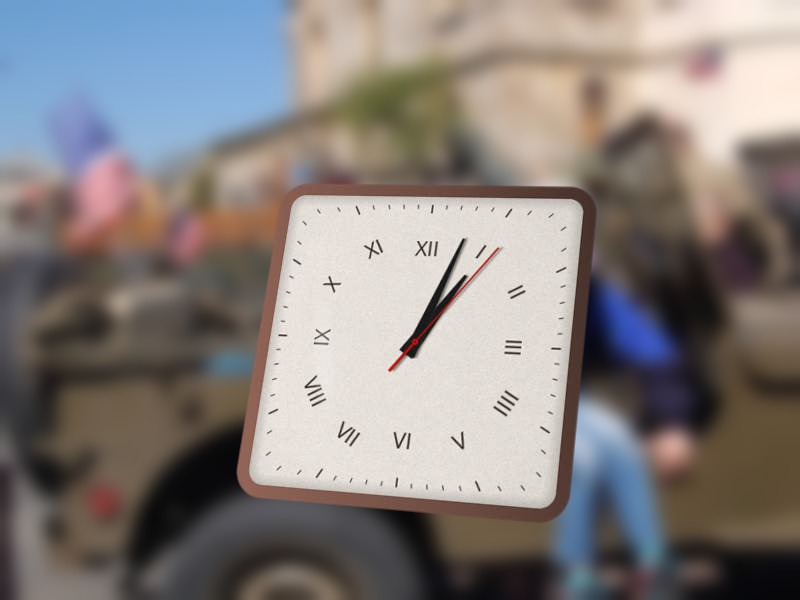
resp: 1,03,06
